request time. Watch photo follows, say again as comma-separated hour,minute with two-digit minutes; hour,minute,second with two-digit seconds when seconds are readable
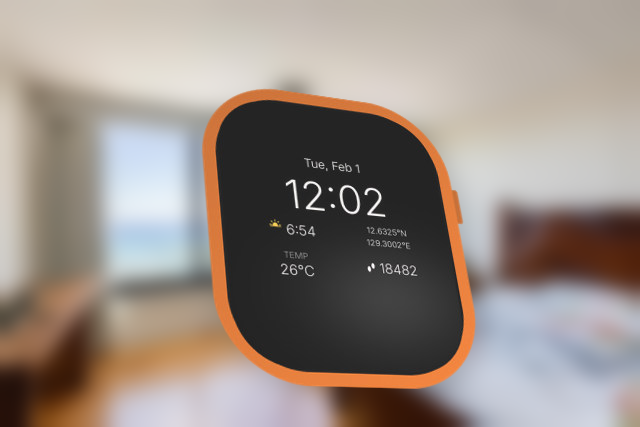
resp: 12,02
